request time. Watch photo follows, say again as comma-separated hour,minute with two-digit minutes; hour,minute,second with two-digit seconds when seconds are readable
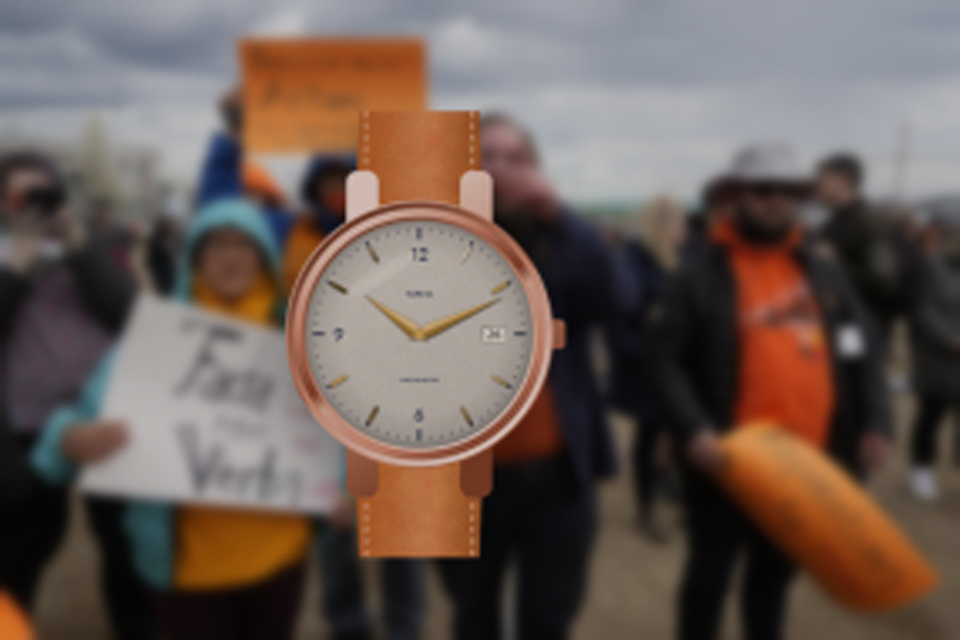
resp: 10,11
